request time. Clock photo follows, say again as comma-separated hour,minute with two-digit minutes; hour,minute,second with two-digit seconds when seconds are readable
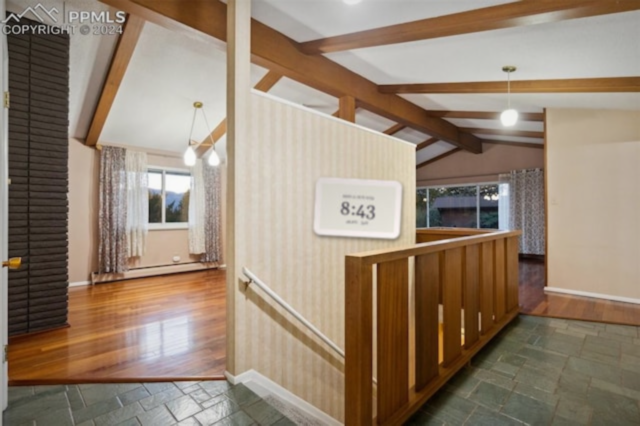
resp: 8,43
